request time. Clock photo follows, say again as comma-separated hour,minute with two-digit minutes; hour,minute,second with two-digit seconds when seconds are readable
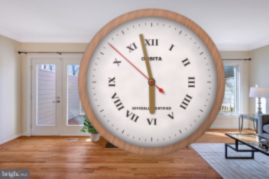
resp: 5,57,52
